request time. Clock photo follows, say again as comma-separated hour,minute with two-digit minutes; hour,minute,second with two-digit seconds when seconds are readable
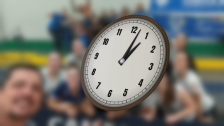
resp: 1,02
